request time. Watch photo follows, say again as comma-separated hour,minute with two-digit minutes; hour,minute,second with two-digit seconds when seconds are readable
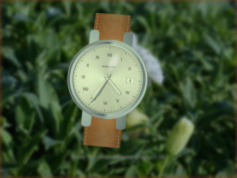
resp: 4,35
